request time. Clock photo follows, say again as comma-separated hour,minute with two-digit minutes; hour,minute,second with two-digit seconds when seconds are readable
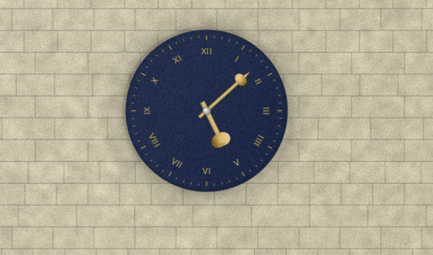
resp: 5,08
